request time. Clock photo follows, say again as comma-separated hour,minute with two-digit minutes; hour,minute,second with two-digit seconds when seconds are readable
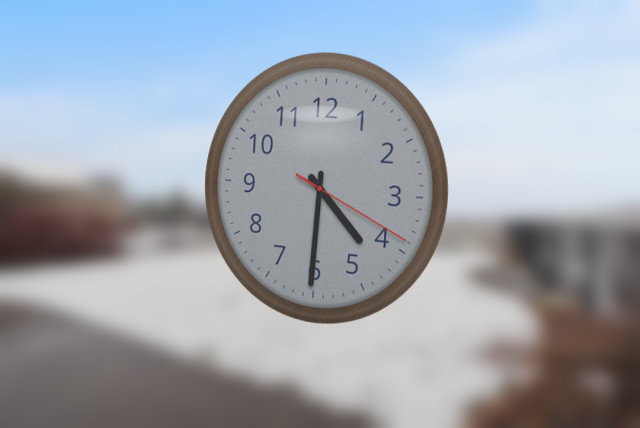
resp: 4,30,19
